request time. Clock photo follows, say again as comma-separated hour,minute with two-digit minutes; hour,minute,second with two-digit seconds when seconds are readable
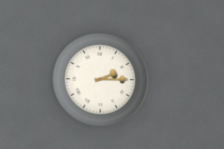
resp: 2,15
